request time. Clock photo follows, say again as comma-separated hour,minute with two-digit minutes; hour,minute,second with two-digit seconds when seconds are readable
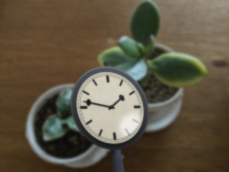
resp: 1,47
